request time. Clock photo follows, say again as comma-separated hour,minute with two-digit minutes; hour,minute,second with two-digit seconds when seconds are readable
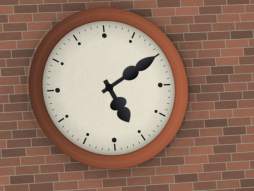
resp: 5,10
